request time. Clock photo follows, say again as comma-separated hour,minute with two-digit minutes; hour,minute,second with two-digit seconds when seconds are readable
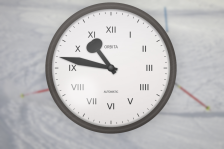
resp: 10,47
